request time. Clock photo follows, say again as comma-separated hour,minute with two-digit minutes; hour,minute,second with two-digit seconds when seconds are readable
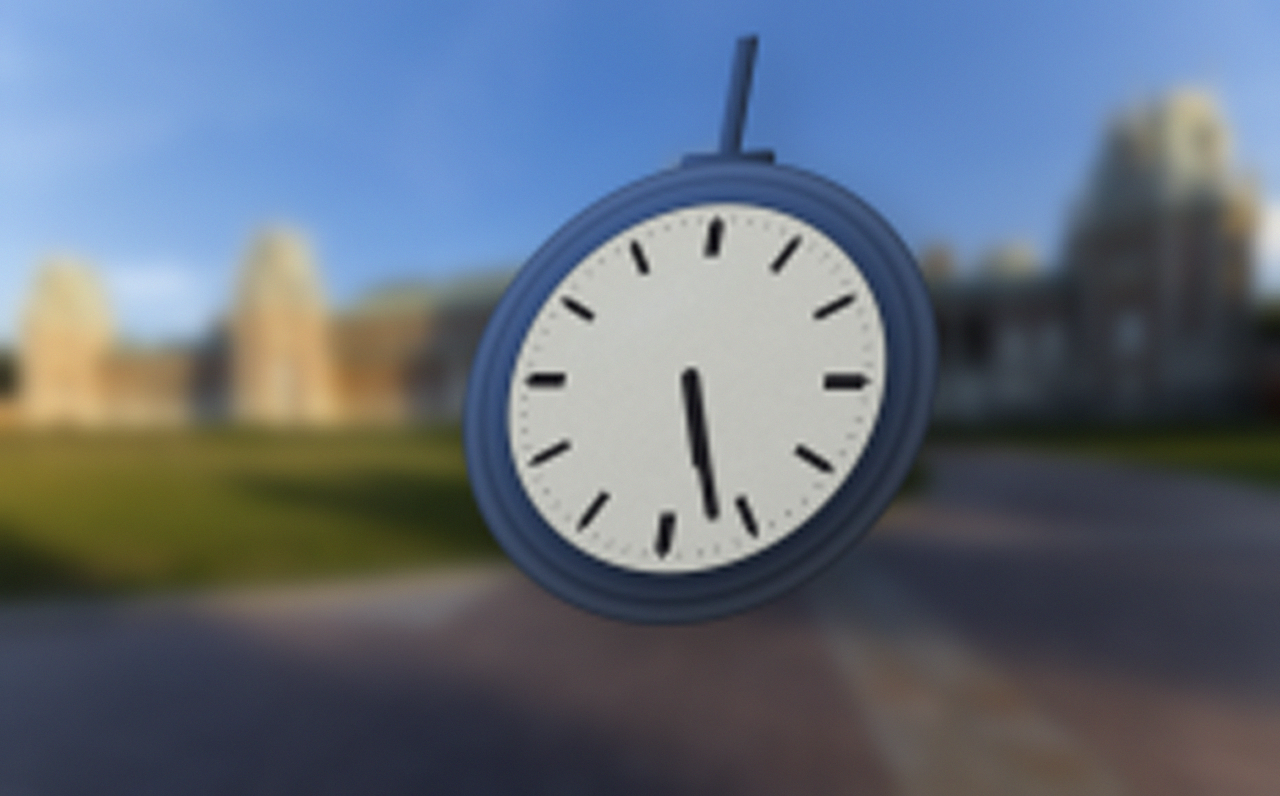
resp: 5,27
